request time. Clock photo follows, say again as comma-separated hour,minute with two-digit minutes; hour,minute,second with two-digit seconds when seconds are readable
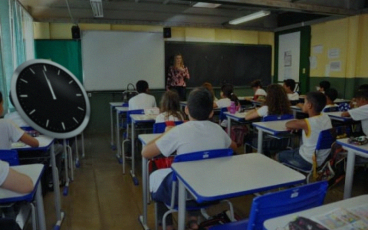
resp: 11,59
